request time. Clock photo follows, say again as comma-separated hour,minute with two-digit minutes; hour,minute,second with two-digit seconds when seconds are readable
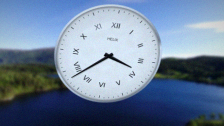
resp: 3,38
